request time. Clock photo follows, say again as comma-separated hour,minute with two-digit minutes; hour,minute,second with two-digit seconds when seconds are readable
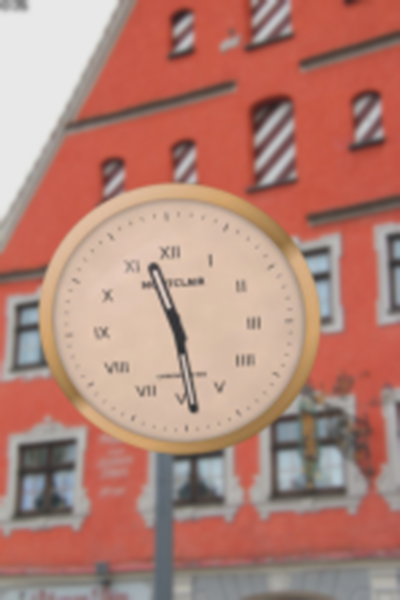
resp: 11,29
